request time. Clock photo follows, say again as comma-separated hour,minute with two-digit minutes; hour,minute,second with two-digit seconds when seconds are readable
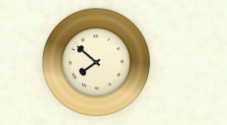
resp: 7,52
